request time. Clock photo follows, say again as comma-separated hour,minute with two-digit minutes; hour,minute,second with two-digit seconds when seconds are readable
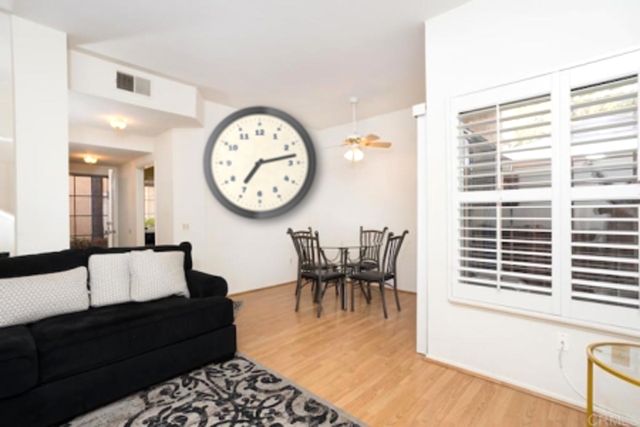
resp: 7,13
